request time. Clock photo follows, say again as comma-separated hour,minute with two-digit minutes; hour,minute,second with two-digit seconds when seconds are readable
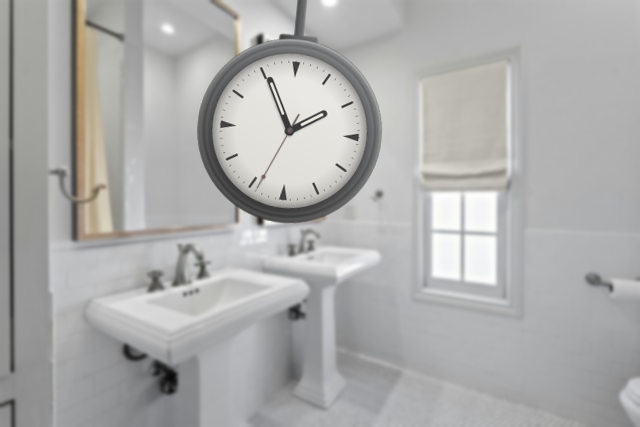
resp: 1,55,34
